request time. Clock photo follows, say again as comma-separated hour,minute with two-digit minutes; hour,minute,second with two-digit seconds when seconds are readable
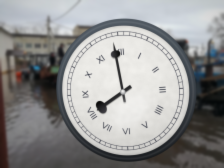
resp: 7,59
